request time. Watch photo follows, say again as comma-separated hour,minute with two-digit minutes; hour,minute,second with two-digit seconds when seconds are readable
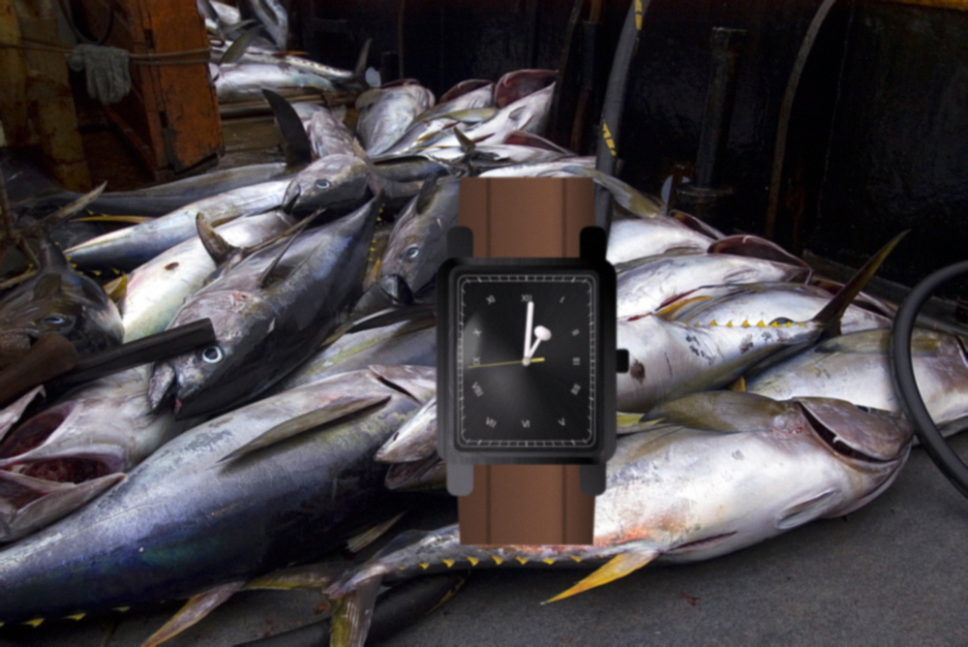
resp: 1,00,44
